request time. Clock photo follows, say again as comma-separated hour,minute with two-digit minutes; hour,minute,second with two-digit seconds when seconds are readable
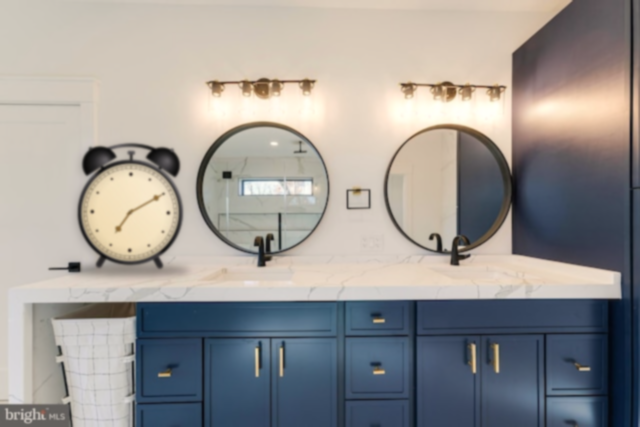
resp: 7,10
